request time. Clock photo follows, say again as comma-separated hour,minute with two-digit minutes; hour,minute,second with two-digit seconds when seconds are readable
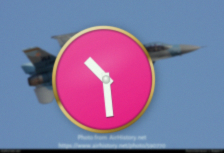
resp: 10,29
